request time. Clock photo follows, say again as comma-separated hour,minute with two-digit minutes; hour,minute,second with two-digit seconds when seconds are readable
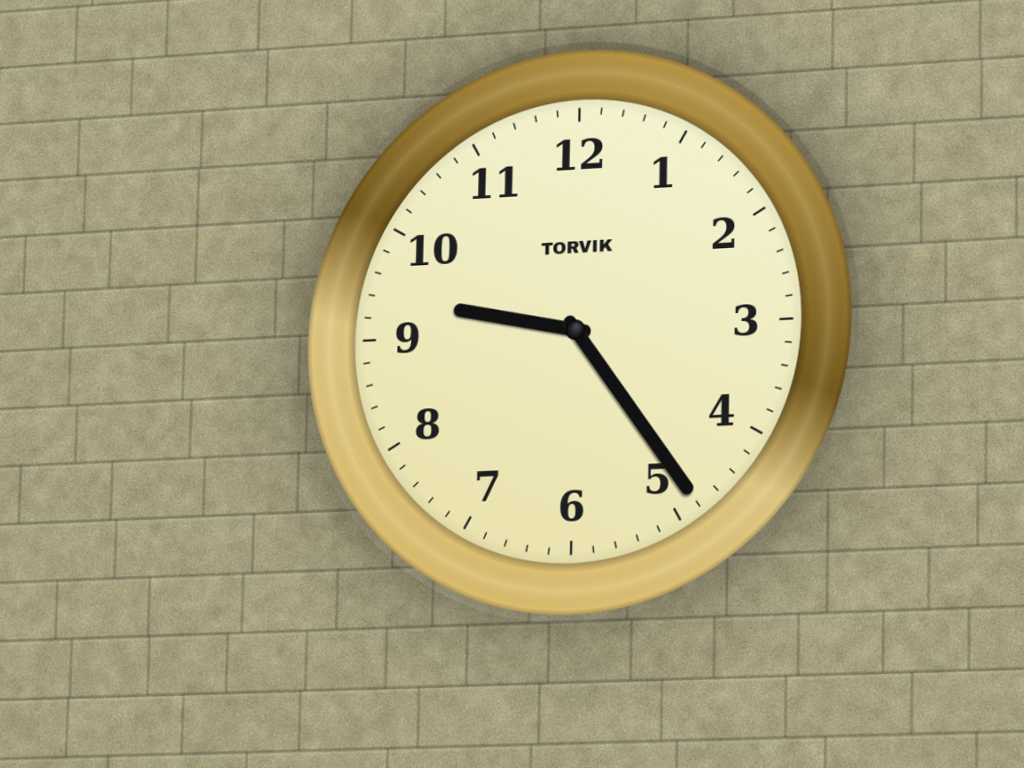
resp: 9,24
